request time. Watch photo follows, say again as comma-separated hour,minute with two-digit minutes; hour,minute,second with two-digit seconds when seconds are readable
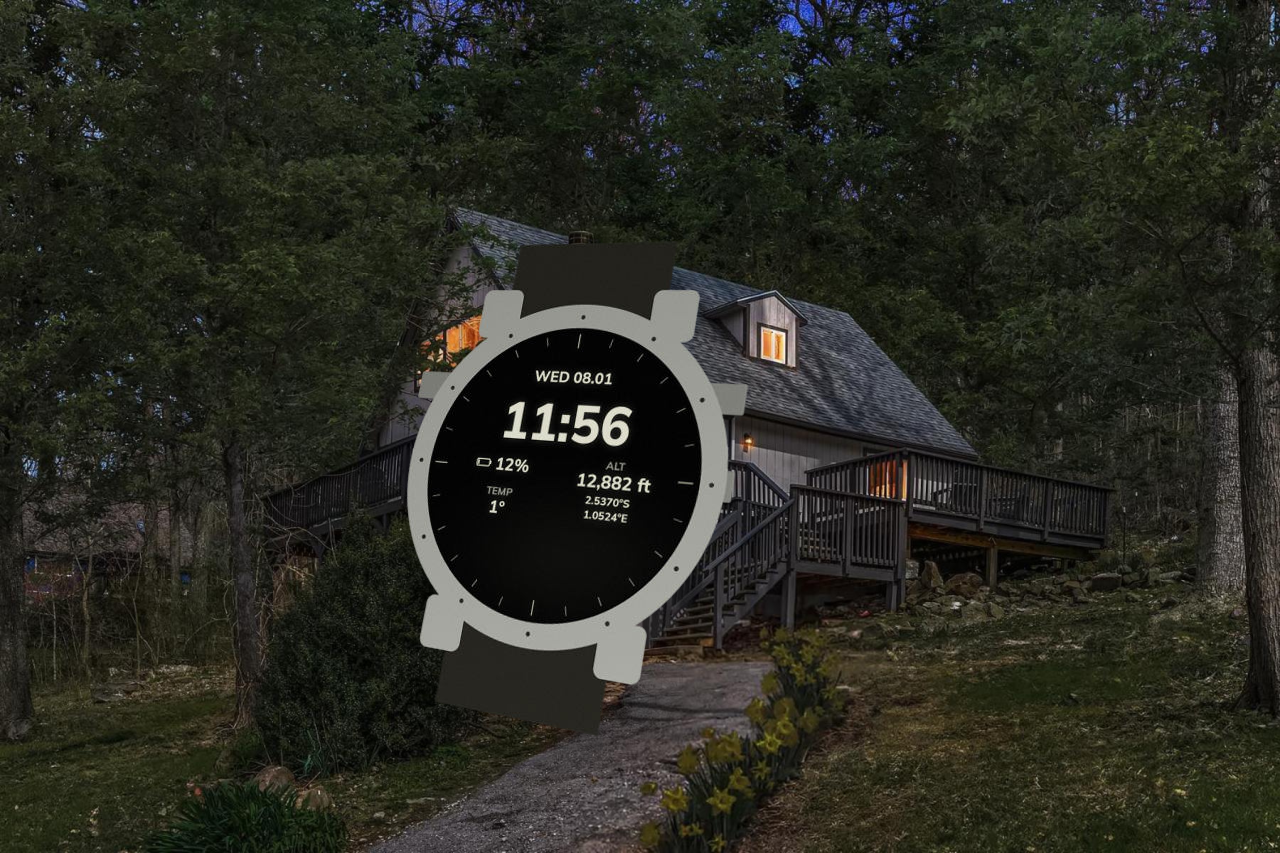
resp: 11,56
